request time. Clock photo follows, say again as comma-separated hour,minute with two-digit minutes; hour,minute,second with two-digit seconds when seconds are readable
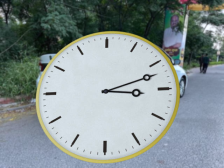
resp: 3,12
